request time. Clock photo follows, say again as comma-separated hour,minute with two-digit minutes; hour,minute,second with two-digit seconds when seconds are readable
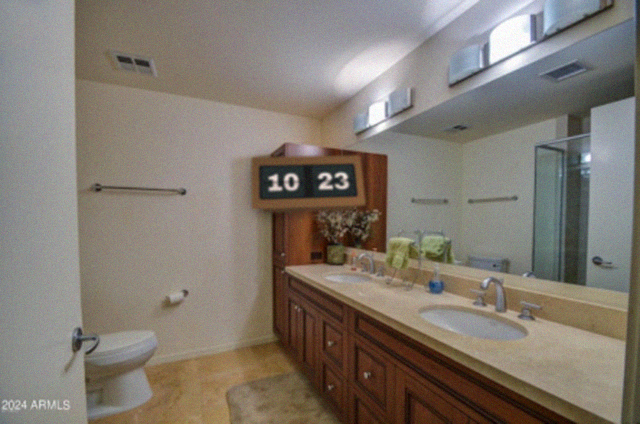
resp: 10,23
